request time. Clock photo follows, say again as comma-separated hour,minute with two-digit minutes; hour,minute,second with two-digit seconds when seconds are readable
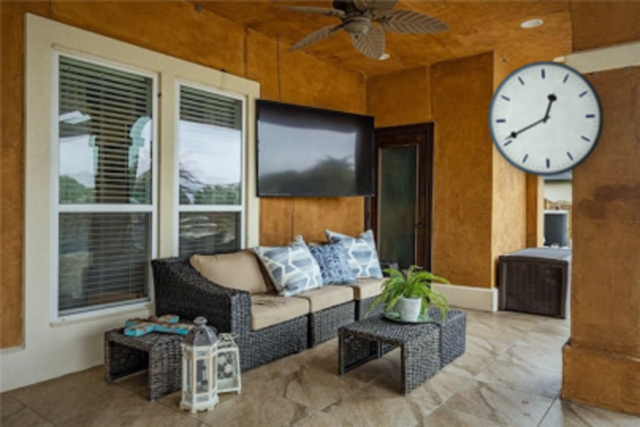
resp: 12,41
